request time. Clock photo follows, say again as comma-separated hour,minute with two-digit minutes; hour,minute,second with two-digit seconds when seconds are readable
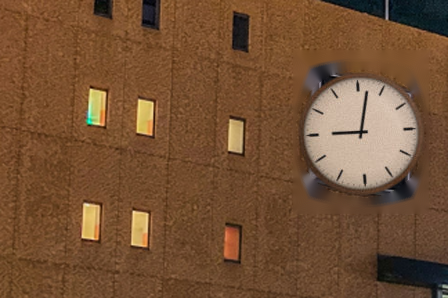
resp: 9,02
